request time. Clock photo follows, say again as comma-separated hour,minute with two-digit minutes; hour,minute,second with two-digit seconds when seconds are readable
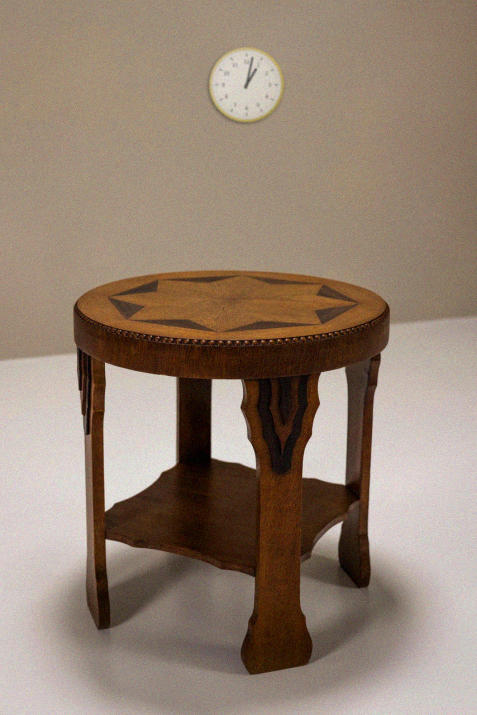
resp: 1,02
